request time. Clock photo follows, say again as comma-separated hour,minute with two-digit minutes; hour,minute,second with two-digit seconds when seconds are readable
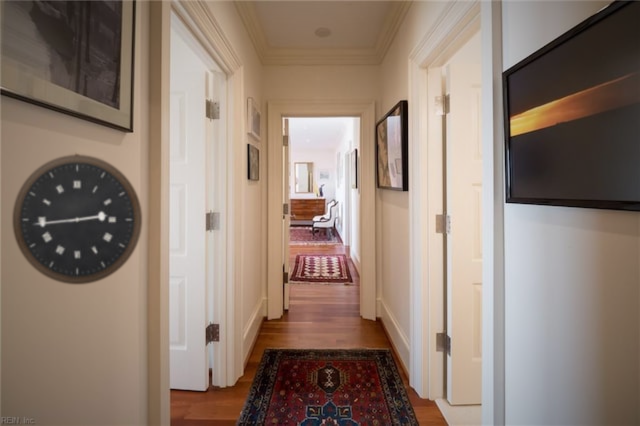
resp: 2,44
